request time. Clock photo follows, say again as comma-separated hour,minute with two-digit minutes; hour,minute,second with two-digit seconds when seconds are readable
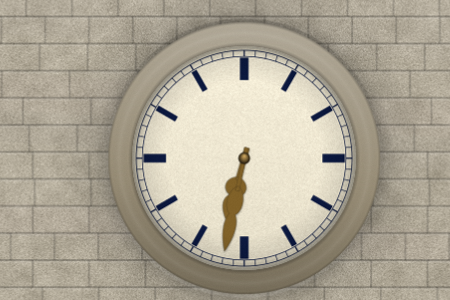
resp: 6,32
